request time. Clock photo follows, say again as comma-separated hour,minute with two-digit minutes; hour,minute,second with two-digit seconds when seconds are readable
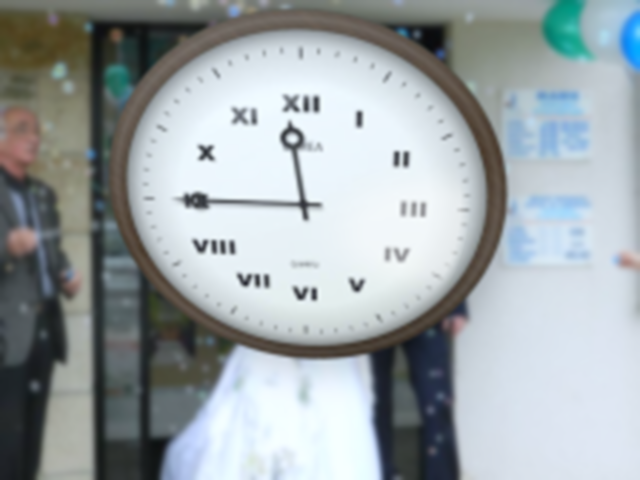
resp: 11,45
